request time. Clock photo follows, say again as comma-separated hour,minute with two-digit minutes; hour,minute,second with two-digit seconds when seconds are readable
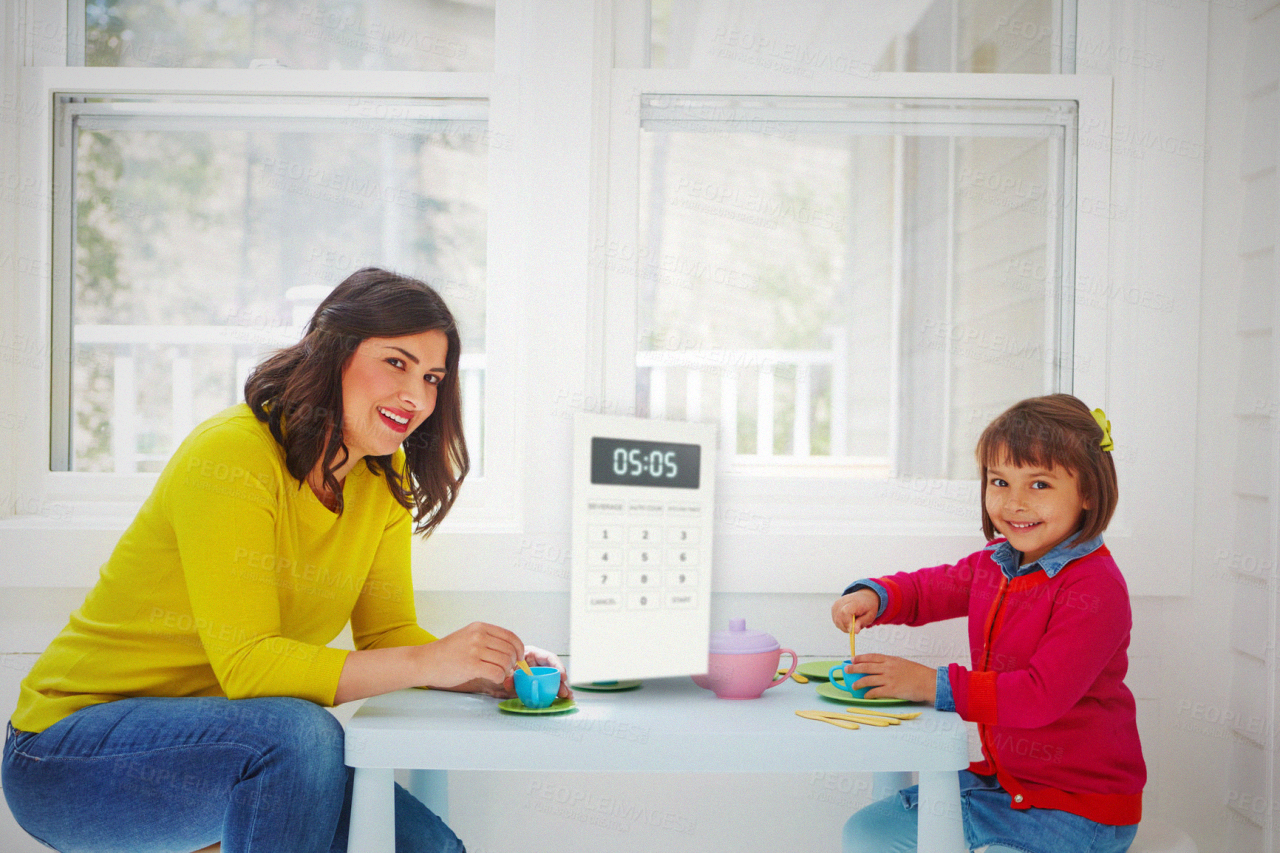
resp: 5,05
